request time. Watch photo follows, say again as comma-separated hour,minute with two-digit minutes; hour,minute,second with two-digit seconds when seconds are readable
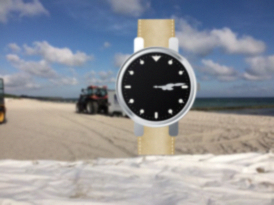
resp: 3,14
